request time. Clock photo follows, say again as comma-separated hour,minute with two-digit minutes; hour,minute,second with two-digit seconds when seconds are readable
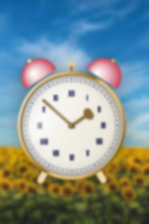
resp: 1,52
